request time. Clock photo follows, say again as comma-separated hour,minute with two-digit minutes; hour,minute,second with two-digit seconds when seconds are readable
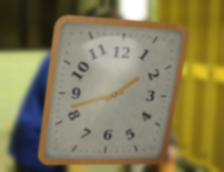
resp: 1,42
